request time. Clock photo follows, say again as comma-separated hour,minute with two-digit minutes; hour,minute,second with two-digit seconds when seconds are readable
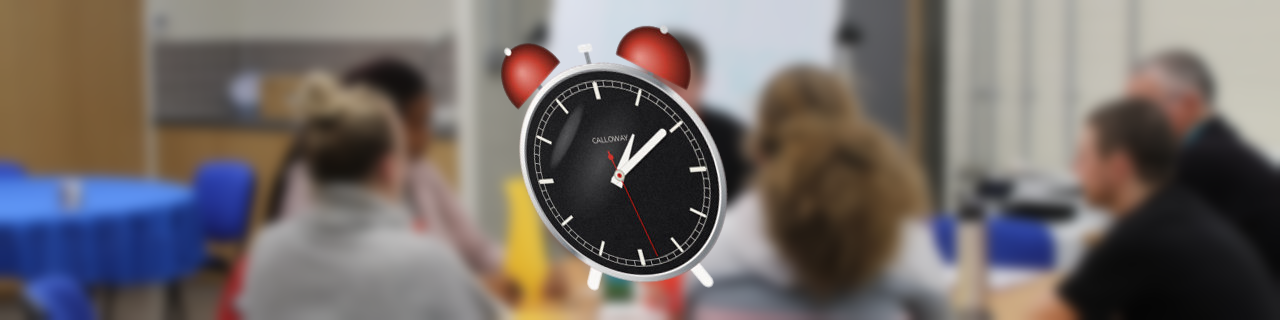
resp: 1,09,28
